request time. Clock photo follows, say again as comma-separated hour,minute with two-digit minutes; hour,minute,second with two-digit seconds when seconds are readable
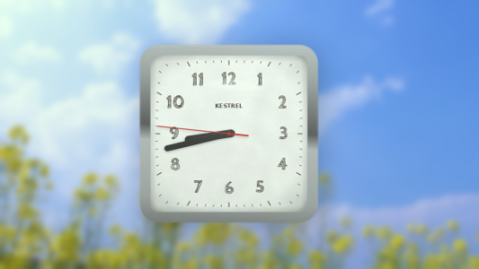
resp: 8,42,46
